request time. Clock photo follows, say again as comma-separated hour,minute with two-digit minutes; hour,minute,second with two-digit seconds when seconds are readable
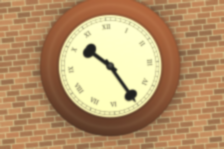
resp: 10,25
